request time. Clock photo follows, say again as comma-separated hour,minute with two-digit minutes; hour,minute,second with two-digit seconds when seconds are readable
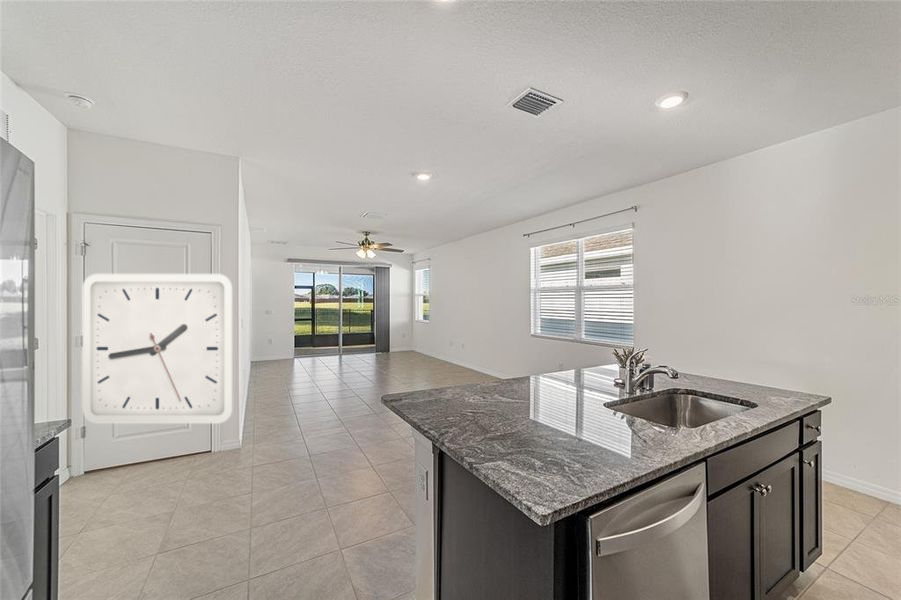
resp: 1,43,26
